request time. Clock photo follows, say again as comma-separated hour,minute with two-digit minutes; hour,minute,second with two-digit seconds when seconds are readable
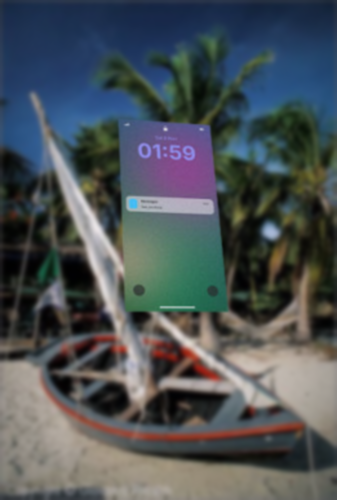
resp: 1,59
